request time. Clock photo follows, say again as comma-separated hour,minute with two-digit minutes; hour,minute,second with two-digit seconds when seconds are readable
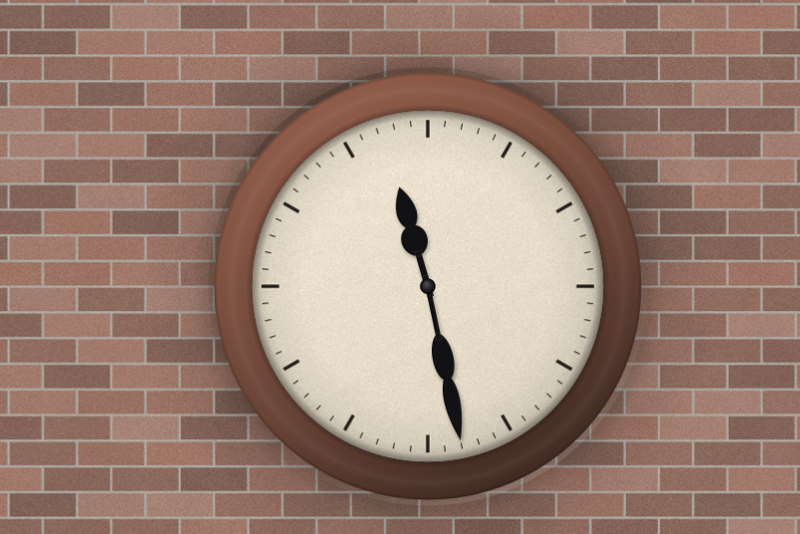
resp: 11,28
